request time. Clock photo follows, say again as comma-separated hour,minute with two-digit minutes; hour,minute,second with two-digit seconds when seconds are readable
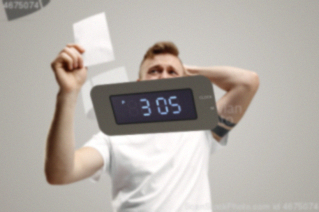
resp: 3,05
